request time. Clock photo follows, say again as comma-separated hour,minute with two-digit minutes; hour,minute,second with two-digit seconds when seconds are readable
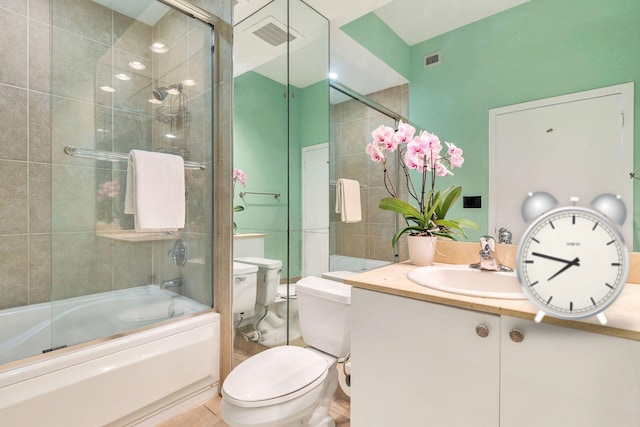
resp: 7,47
